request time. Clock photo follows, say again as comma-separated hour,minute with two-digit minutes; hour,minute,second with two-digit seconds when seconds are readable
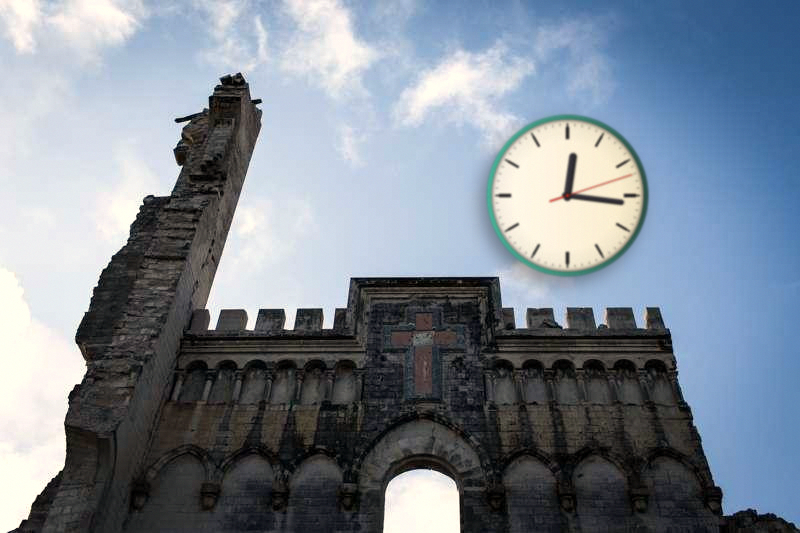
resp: 12,16,12
